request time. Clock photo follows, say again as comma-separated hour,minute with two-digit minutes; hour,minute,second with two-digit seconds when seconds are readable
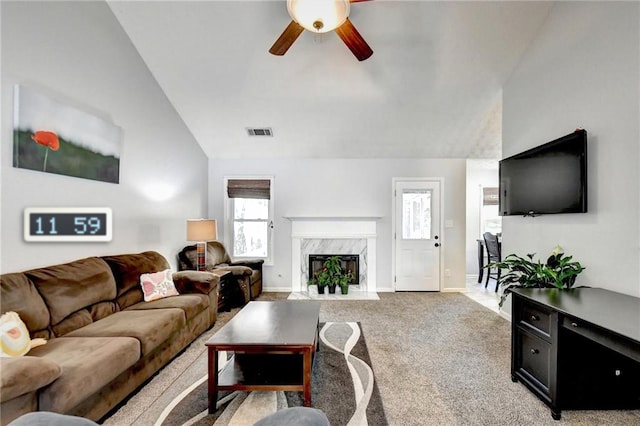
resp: 11,59
